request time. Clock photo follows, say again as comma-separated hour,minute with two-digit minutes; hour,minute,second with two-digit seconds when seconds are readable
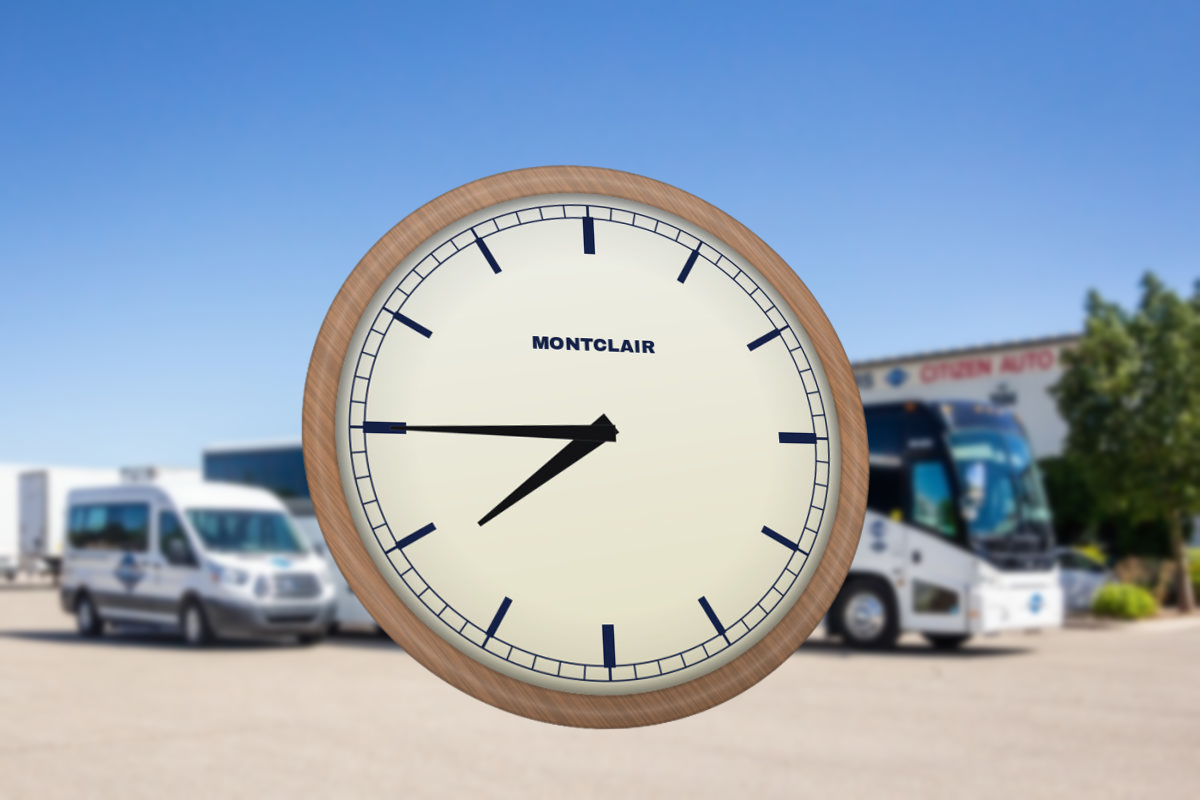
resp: 7,45
